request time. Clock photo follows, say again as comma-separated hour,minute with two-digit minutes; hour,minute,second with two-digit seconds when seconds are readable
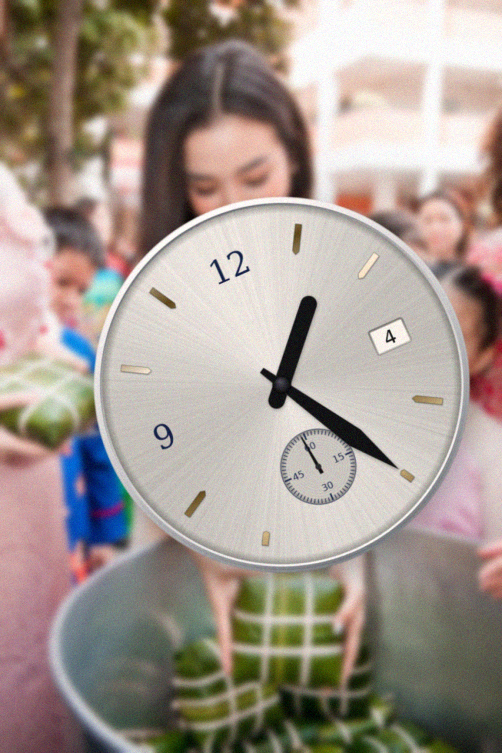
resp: 1,24,59
